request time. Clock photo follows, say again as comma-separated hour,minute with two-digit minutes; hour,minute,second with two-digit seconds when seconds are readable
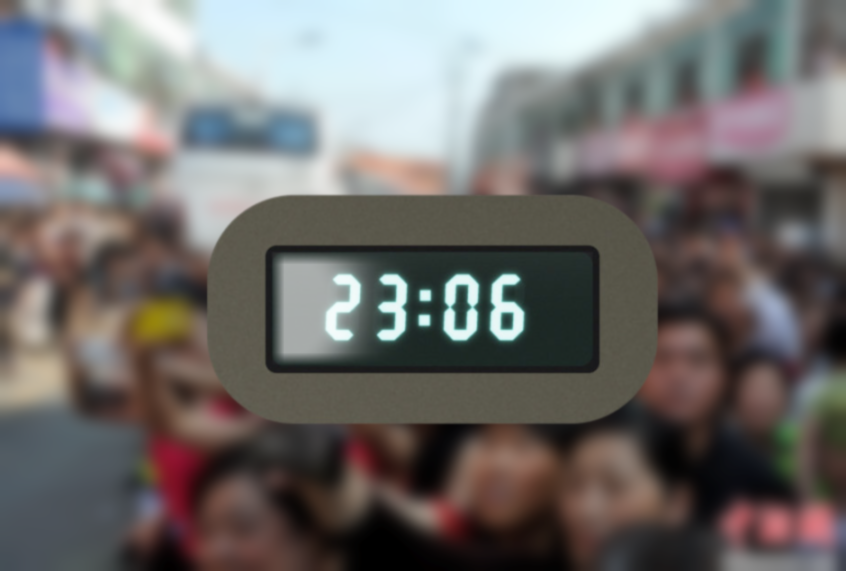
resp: 23,06
